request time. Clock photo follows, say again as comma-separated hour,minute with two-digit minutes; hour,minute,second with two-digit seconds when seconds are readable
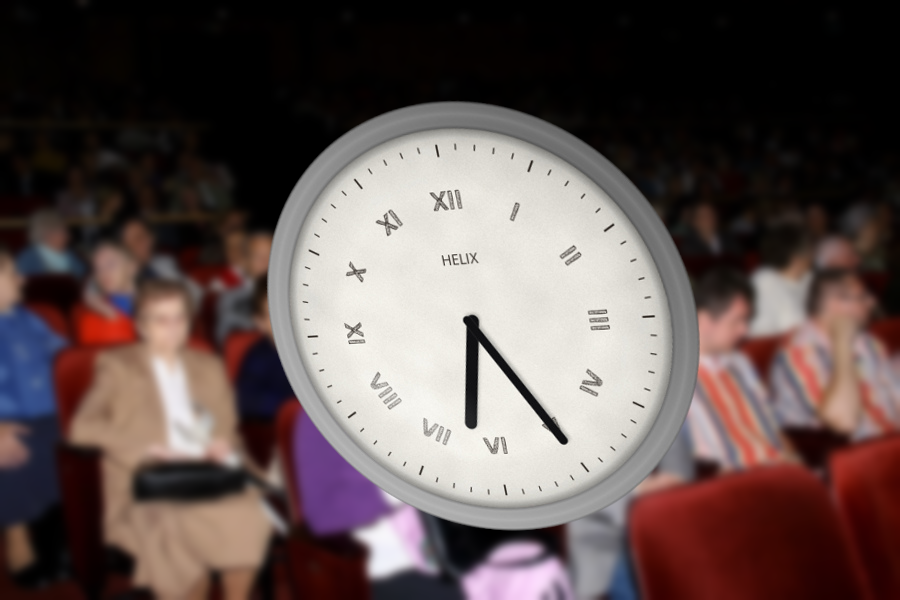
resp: 6,25
